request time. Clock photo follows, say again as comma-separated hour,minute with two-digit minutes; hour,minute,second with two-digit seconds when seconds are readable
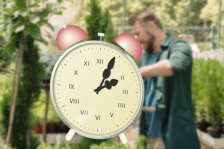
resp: 2,04
